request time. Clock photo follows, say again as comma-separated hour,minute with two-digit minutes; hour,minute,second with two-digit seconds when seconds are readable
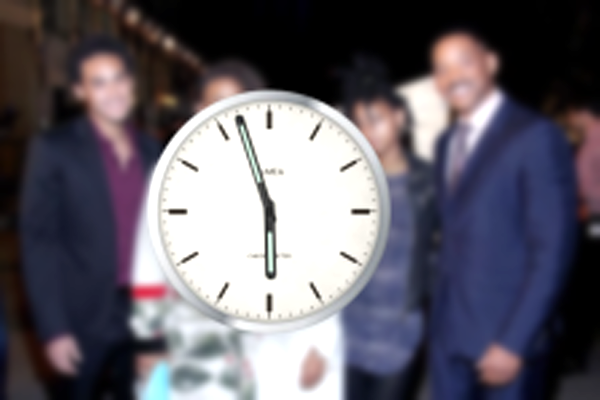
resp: 5,57
